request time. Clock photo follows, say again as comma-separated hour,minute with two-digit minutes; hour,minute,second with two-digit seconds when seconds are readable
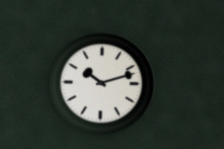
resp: 10,12
